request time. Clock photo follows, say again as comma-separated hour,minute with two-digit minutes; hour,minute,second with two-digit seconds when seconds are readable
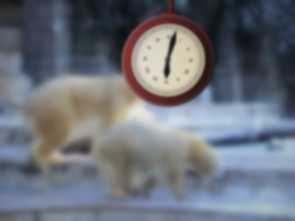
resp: 6,02
